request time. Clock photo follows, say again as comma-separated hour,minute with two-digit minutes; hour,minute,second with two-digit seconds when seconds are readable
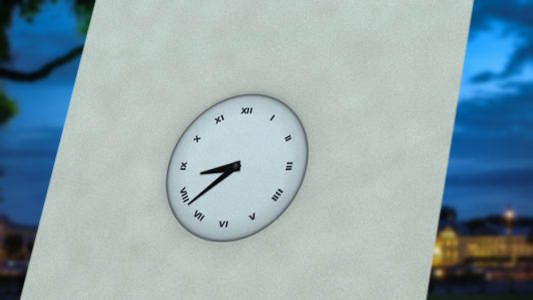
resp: 8,38
